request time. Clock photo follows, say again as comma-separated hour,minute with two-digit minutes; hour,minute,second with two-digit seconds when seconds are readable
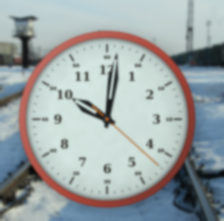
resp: 10,01,22
